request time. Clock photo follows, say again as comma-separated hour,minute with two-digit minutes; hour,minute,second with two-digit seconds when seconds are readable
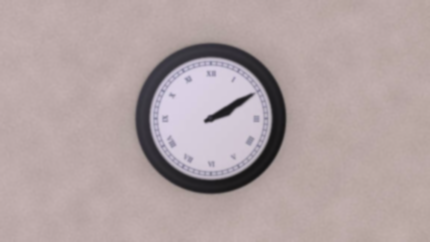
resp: 2,10
